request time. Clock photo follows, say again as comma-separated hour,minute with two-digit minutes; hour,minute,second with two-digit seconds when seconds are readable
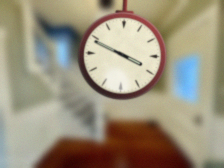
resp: 3,49
